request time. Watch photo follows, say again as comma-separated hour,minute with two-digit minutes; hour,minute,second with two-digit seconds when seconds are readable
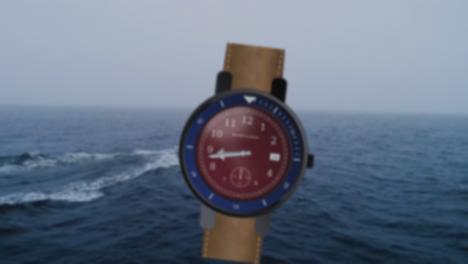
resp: 8,43
